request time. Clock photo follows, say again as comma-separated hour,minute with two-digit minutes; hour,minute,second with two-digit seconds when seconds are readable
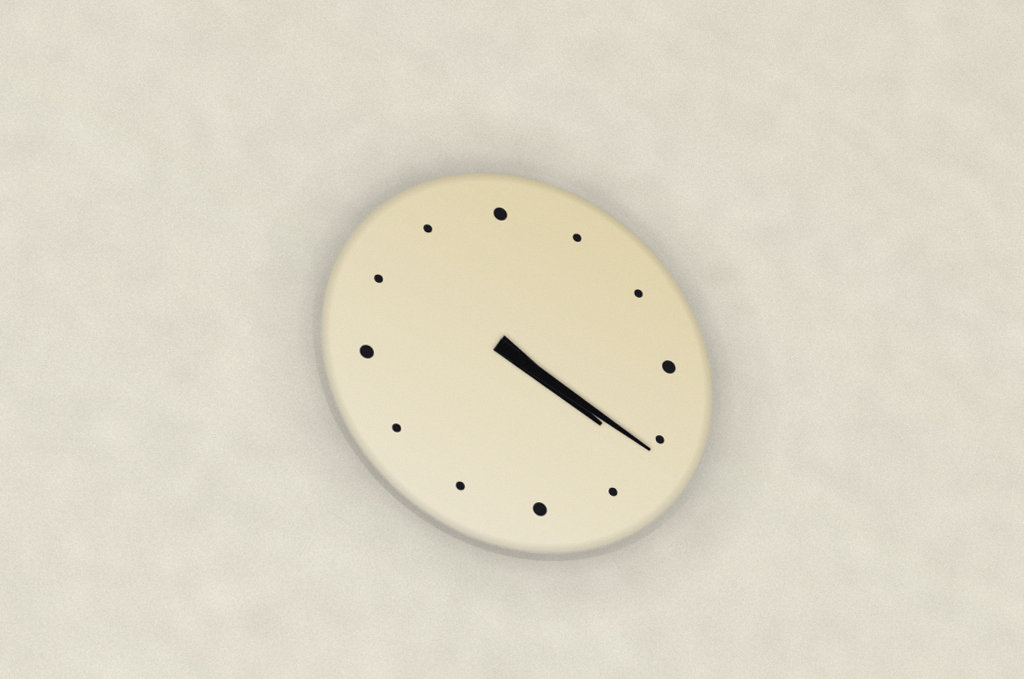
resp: 4,21
